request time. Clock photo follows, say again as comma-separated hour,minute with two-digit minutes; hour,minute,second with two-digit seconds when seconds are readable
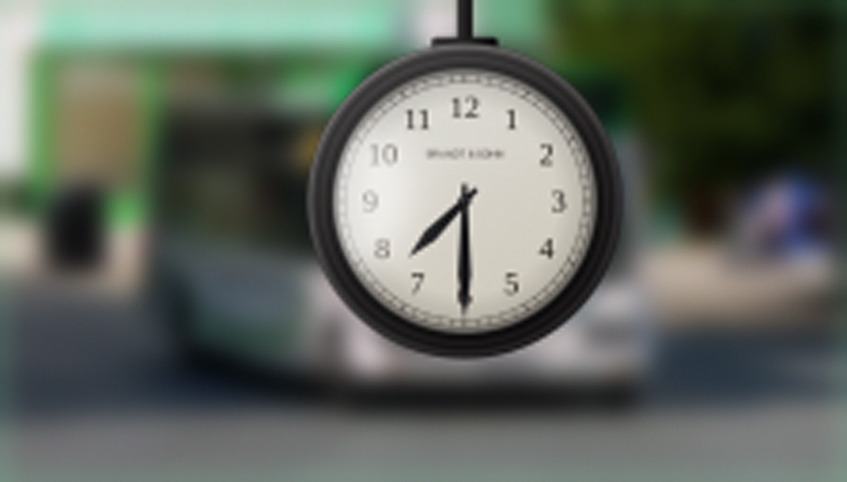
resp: 7,30
